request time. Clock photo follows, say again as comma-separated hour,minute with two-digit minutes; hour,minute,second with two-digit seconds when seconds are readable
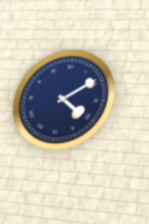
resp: 4,09
